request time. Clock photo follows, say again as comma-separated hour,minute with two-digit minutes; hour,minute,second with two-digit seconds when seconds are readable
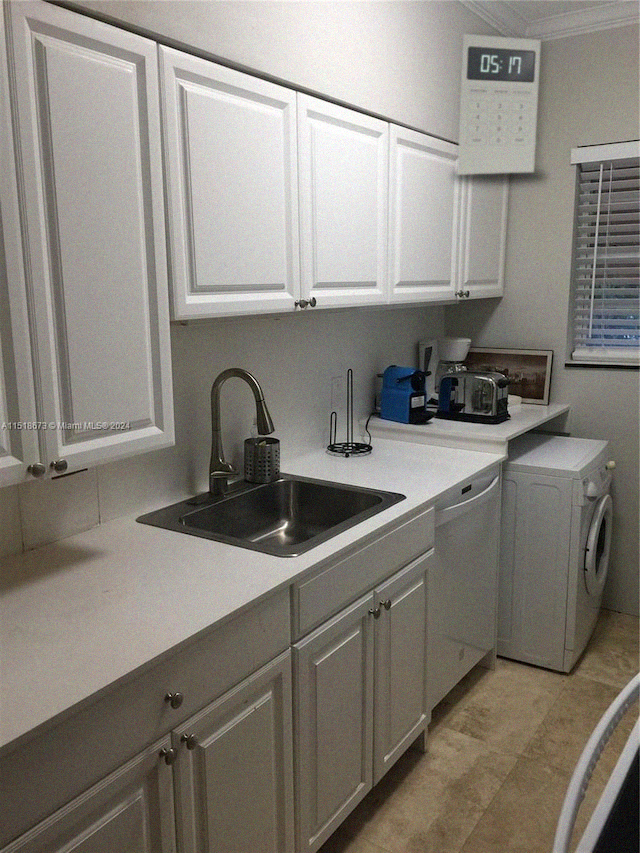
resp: 5,17
